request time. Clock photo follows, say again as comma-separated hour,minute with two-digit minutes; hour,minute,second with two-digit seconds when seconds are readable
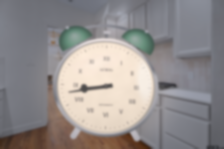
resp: 8,43
